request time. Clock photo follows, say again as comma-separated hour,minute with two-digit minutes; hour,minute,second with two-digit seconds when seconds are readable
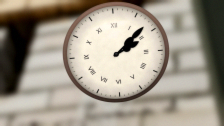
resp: 2,08
